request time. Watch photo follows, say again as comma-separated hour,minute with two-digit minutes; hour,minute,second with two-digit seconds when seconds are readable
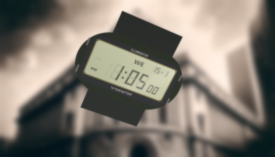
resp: 1,05
